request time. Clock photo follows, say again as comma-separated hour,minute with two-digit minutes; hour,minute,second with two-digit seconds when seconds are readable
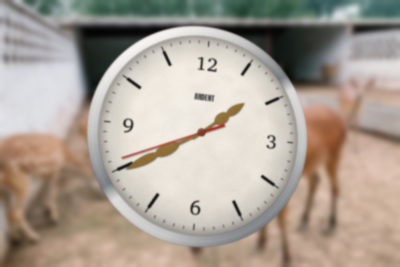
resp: 1,39,41
